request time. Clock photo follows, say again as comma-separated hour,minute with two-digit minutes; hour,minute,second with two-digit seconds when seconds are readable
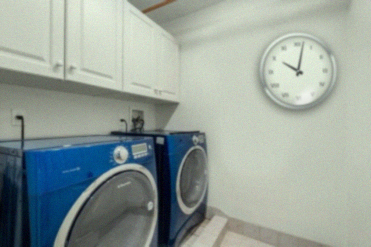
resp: 10,02
